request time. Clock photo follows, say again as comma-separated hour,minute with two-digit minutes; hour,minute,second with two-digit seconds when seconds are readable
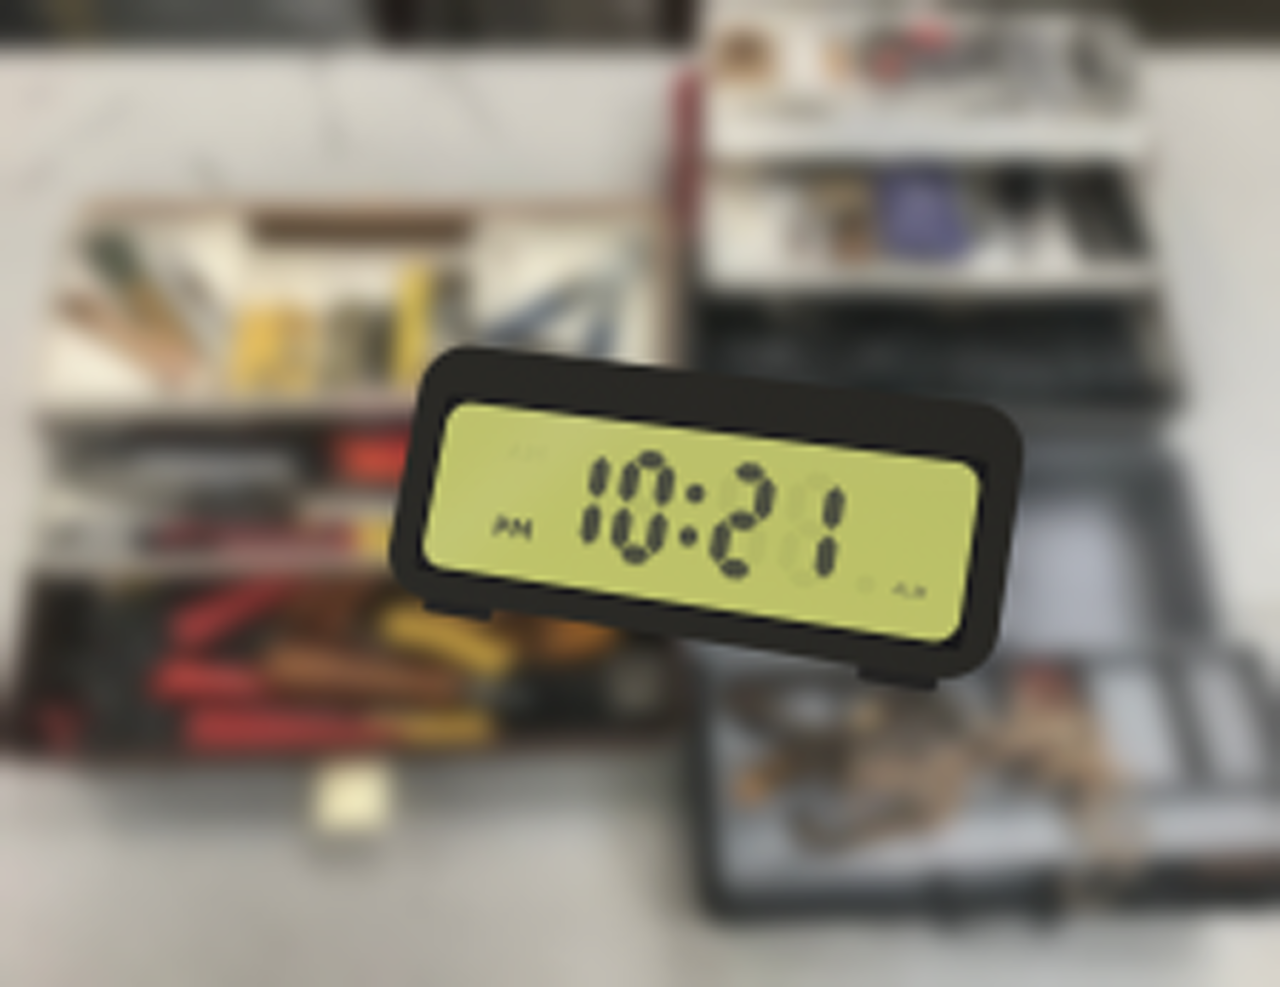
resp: 10,21
